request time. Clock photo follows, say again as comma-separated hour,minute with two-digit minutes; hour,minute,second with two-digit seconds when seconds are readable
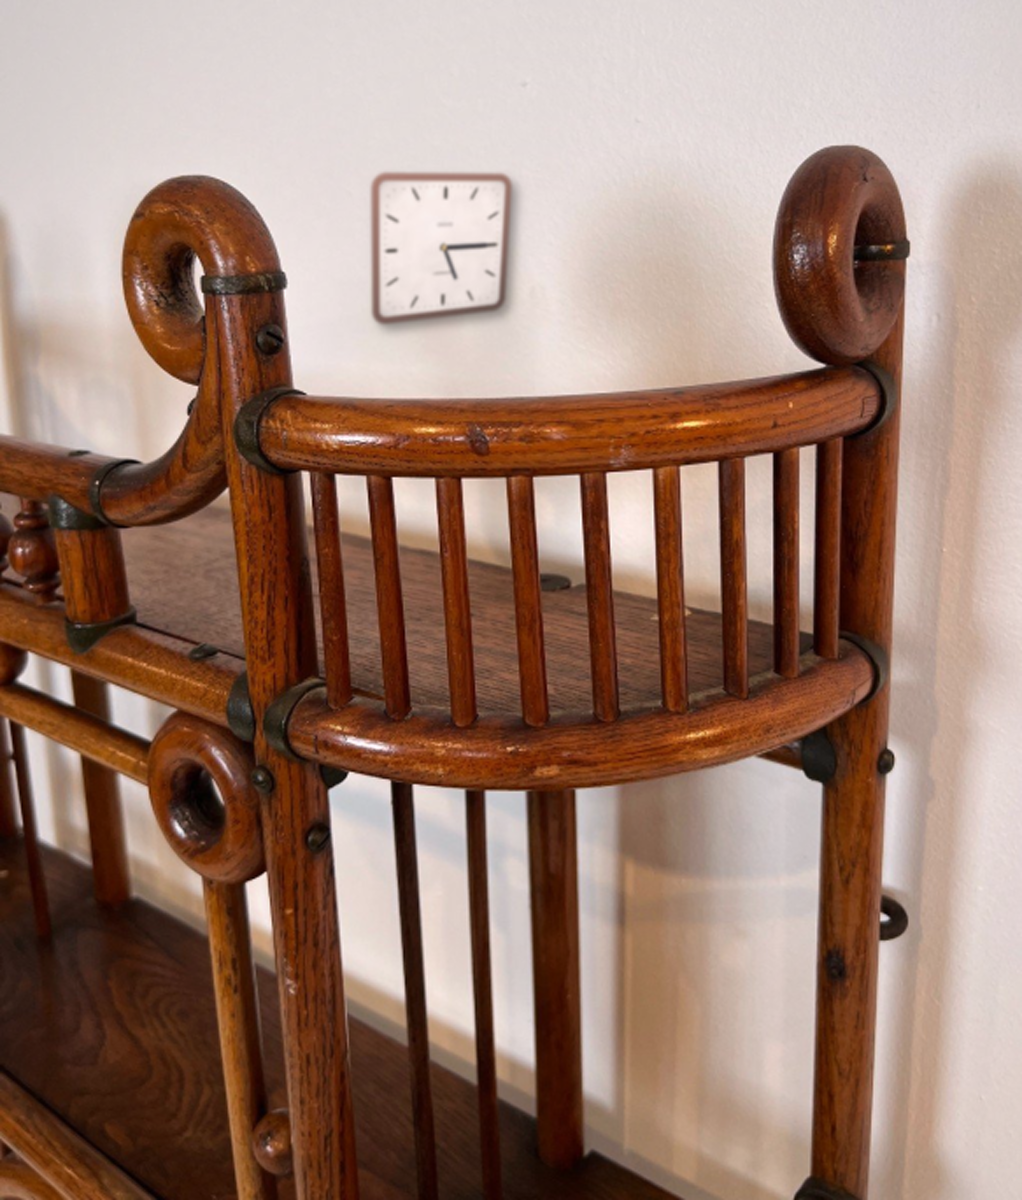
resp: 5,15
